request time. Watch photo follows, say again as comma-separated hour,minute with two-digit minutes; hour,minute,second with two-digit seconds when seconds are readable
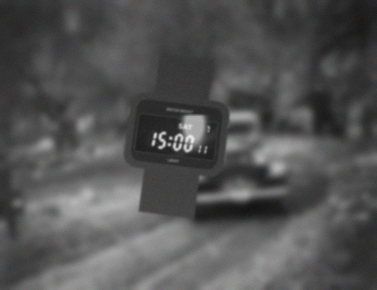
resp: 15,00
